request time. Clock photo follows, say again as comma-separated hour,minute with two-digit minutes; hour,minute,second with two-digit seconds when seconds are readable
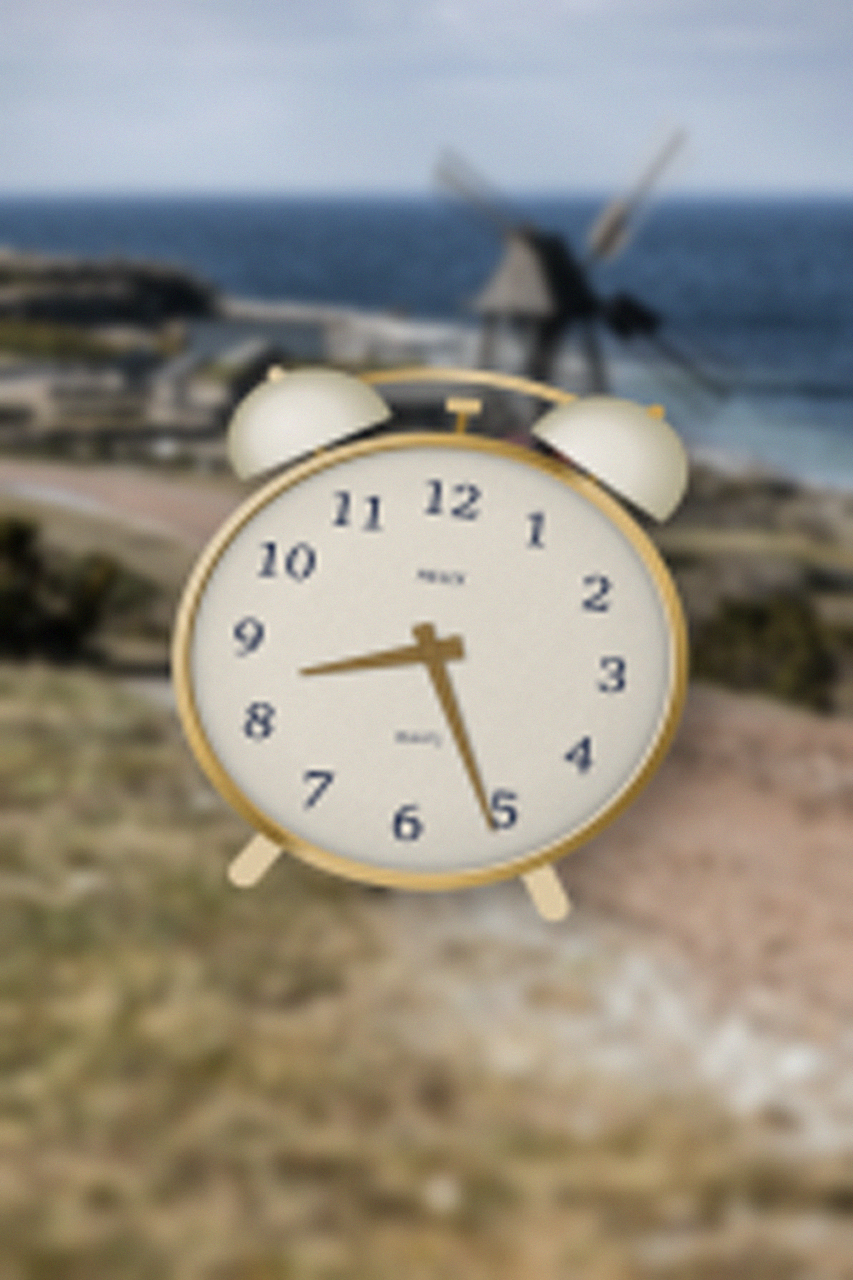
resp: 8,26
